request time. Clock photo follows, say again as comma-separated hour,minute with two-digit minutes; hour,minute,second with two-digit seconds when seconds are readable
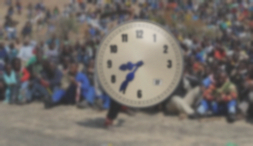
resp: 8,36
